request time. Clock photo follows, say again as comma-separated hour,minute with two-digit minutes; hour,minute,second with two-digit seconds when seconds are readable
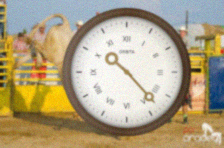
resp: 10,23
